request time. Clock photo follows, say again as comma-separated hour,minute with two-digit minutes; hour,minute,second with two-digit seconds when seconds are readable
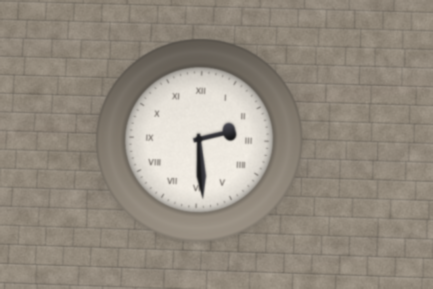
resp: 2,29
